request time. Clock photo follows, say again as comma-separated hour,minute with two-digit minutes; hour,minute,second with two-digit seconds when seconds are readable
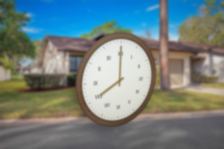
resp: 8,00
